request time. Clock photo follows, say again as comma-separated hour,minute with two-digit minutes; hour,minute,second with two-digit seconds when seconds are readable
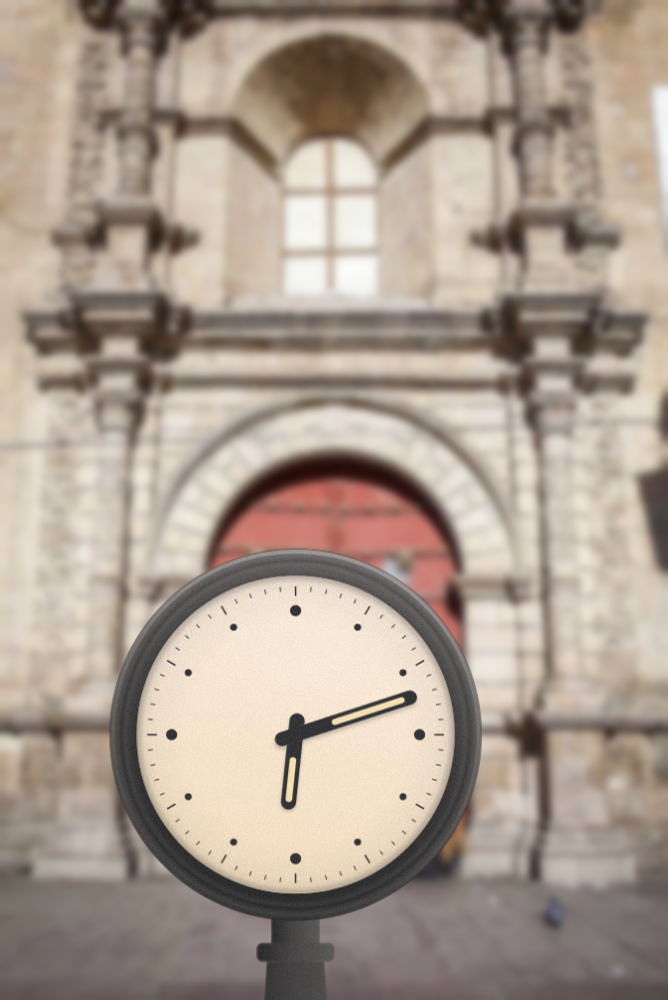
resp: 6,12
